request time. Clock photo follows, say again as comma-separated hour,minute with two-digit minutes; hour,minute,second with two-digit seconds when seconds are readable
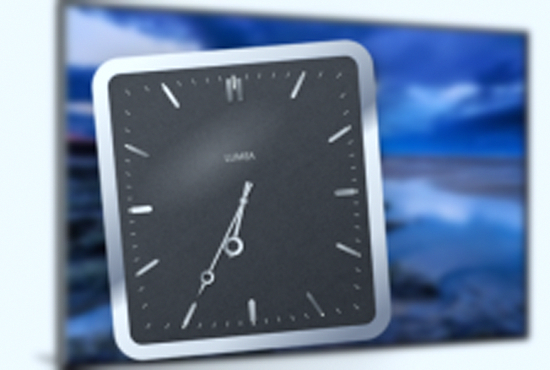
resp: 6,35
